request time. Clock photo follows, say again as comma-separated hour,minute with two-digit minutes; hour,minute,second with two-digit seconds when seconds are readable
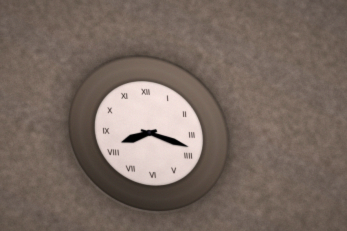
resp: 8,18
